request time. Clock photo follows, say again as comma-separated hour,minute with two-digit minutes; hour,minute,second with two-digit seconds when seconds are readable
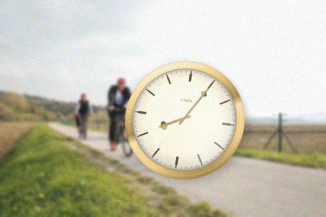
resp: 8,05
